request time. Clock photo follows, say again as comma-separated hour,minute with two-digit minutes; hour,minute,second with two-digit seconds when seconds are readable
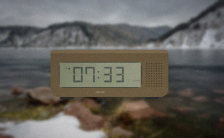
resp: 7,33
